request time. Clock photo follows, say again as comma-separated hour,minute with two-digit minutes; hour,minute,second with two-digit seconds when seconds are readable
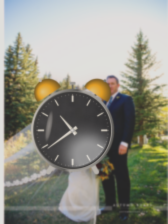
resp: 10,39
